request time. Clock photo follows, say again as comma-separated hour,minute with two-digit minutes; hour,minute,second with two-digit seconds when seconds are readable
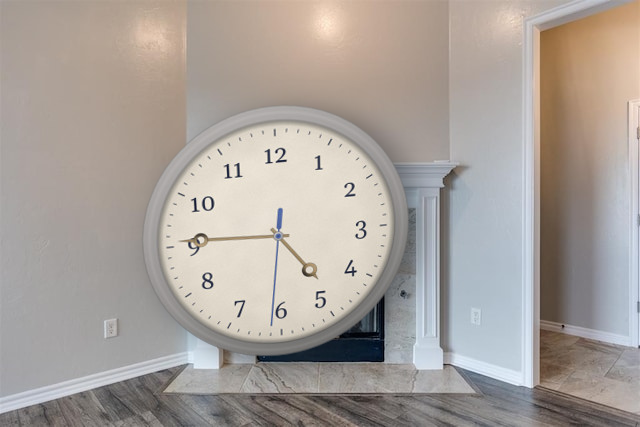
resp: 4,45,31
